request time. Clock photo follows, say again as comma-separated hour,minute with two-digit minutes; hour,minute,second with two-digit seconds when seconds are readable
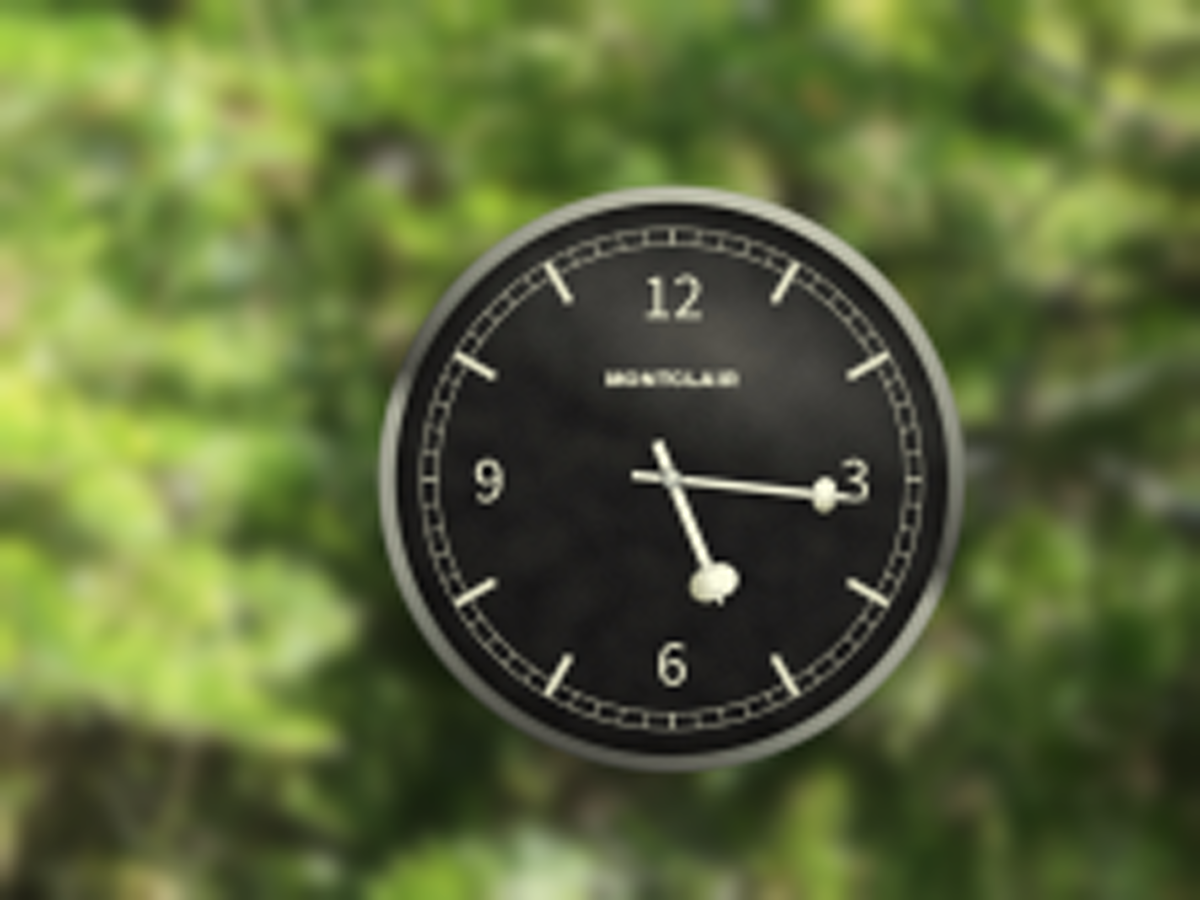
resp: 5,16
